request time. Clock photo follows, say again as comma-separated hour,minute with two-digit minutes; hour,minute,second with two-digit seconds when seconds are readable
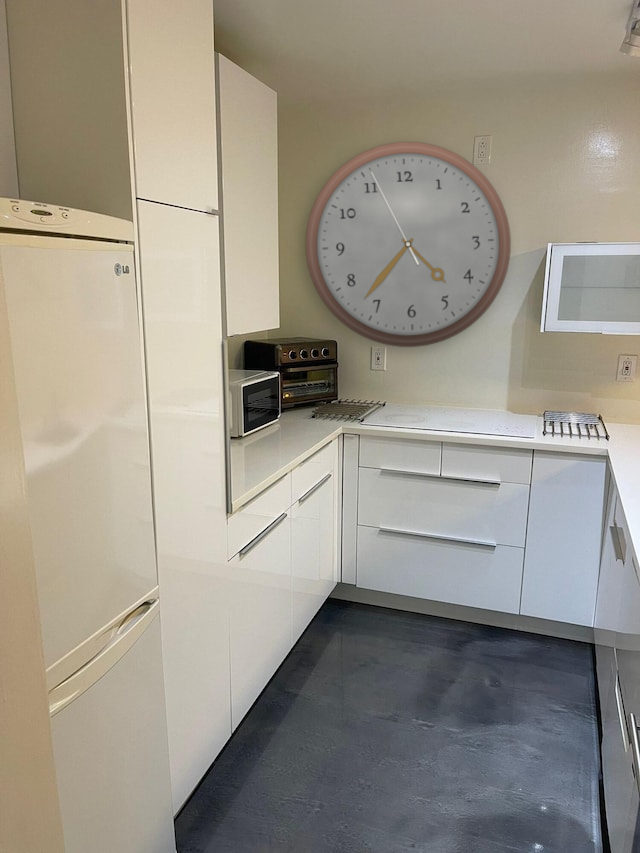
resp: 4,36,56
